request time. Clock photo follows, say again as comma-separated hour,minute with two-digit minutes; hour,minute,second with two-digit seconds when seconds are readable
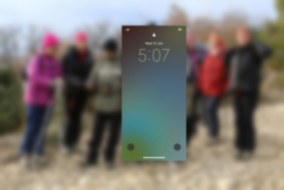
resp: 5,07
